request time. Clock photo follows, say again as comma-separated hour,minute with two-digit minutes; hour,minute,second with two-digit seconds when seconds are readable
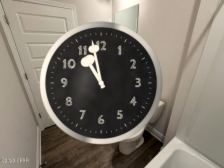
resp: 10,58
